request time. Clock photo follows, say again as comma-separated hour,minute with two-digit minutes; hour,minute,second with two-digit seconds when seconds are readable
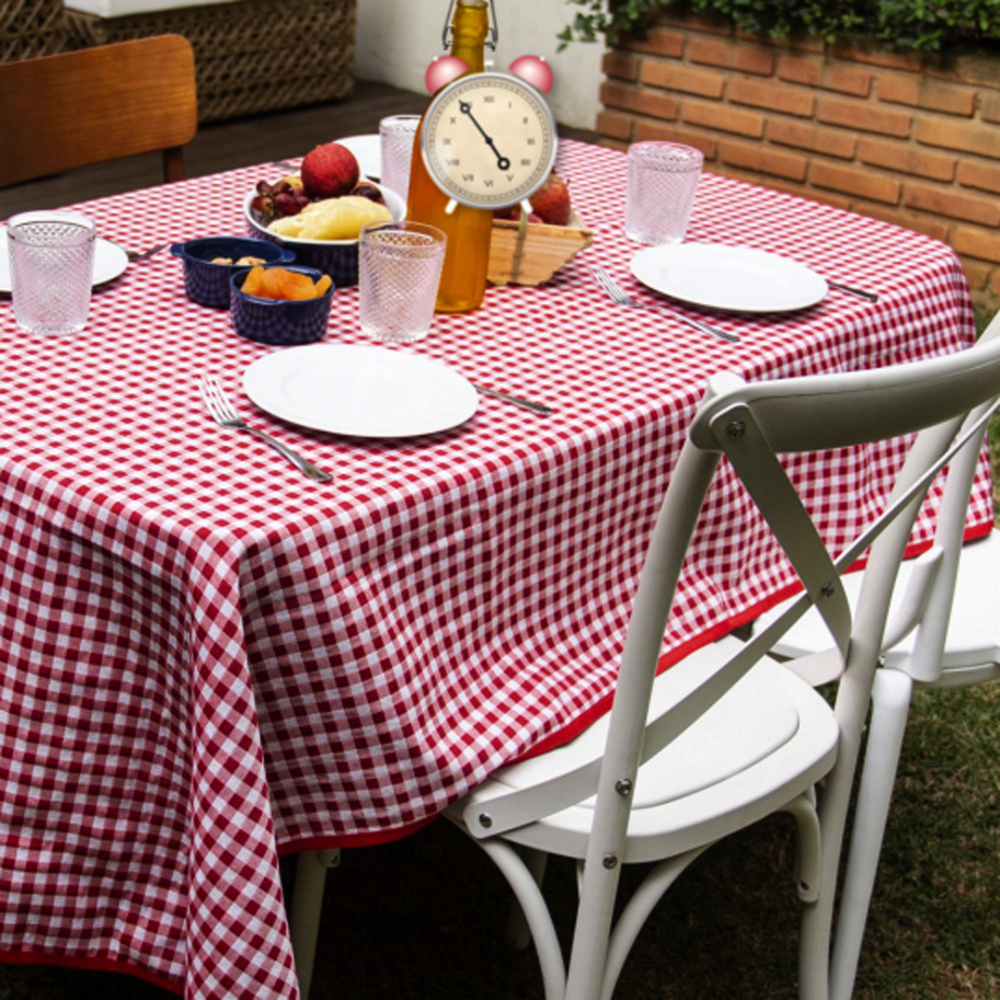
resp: 4,54
